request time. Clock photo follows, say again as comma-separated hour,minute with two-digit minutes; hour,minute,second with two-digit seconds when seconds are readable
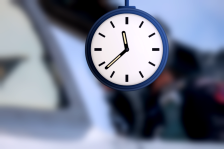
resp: 11,38
